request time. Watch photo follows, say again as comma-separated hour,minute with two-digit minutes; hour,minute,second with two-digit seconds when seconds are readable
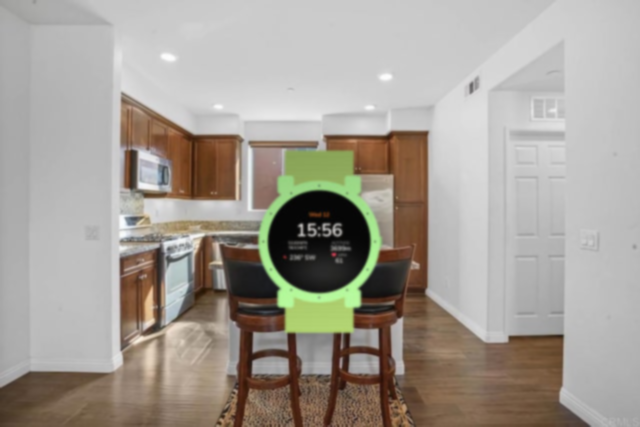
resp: 15,56
